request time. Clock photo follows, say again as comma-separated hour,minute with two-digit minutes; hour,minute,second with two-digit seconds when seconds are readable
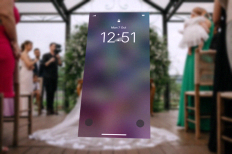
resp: 12,51
